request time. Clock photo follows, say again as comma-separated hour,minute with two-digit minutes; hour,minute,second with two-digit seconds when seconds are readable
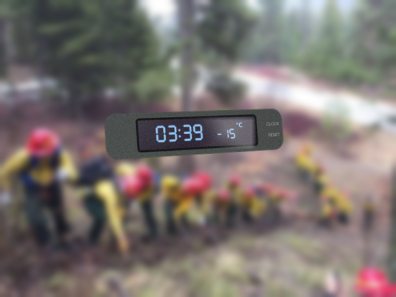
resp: 3,39
